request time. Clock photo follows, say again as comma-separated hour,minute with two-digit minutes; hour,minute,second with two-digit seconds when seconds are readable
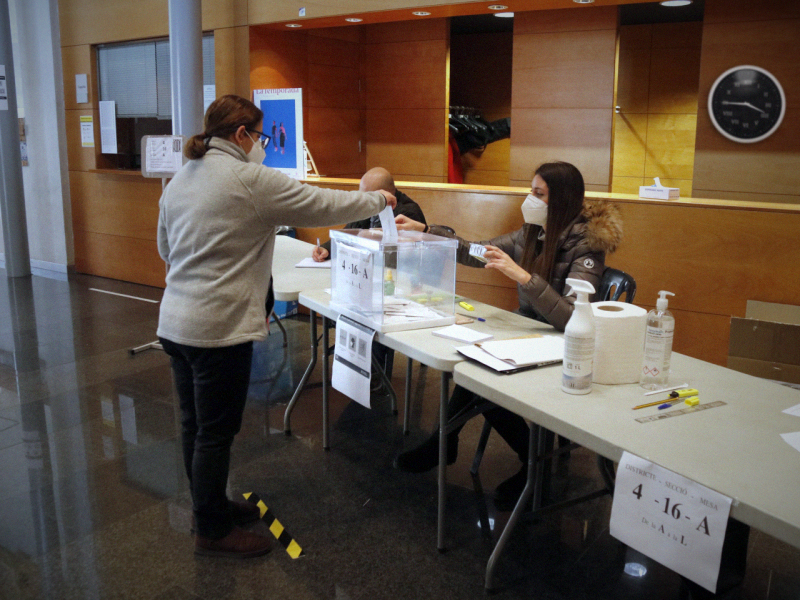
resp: 3,45
